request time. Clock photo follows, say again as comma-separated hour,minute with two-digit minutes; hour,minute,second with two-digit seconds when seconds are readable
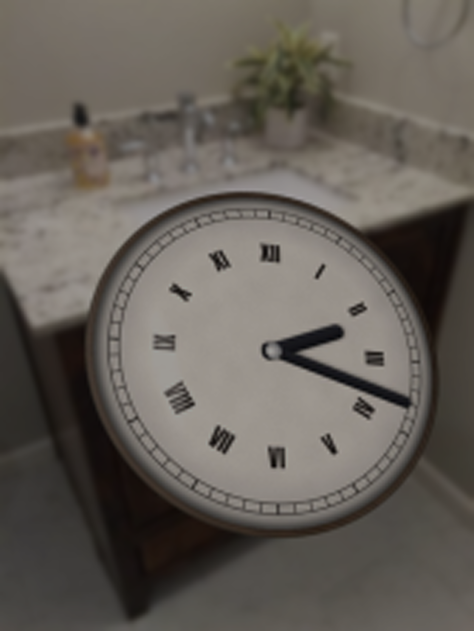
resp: 2,18
